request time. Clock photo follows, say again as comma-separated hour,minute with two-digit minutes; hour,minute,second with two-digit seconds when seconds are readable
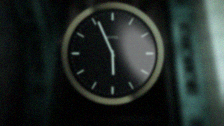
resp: 5,56
